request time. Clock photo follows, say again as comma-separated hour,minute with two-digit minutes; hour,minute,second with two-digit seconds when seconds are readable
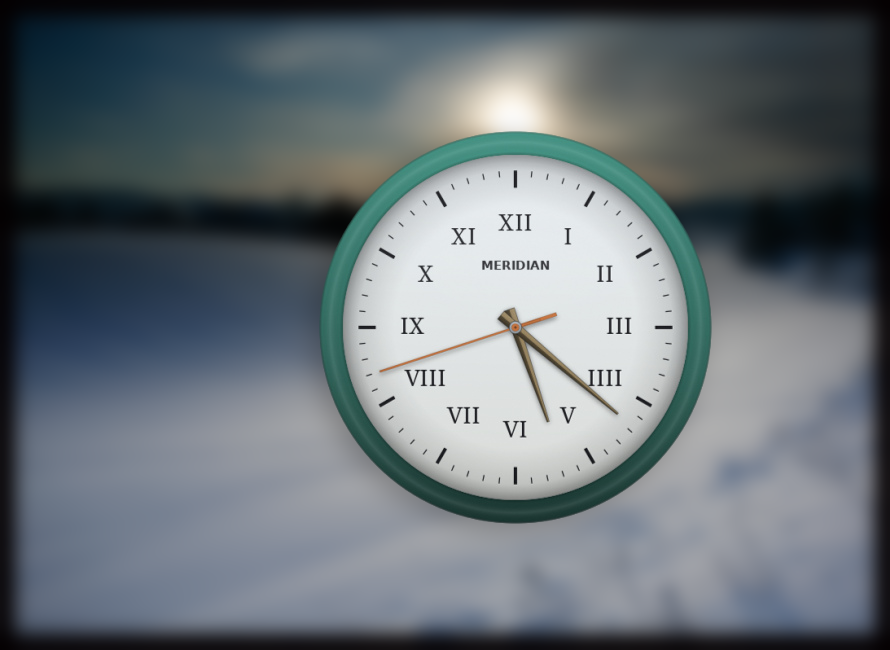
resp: 5,21,42
